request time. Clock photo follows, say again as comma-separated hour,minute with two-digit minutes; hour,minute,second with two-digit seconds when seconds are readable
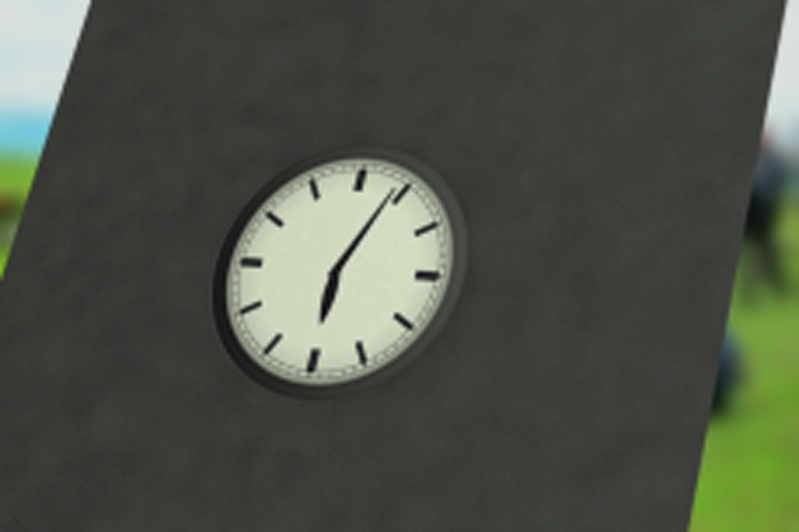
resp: 6,04
